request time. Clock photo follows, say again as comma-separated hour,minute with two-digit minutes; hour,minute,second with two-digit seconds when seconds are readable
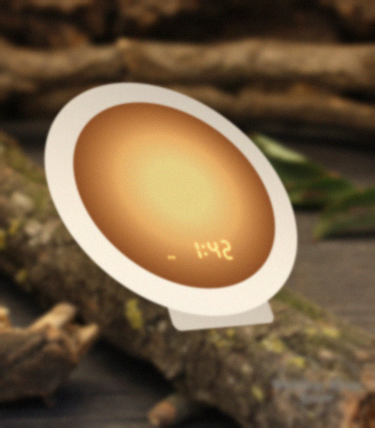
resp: 1,42
